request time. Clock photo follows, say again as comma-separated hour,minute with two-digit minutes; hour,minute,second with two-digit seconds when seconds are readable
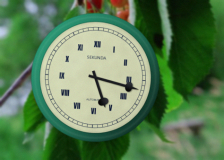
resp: 5,17
